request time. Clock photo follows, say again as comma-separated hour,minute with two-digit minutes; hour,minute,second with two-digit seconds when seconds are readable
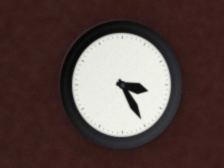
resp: 3,25
